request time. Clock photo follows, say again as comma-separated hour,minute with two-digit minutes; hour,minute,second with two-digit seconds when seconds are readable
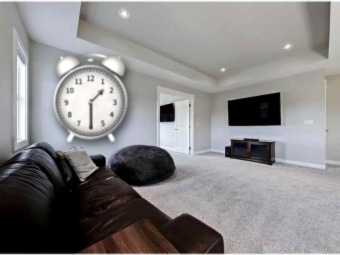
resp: 1,30
